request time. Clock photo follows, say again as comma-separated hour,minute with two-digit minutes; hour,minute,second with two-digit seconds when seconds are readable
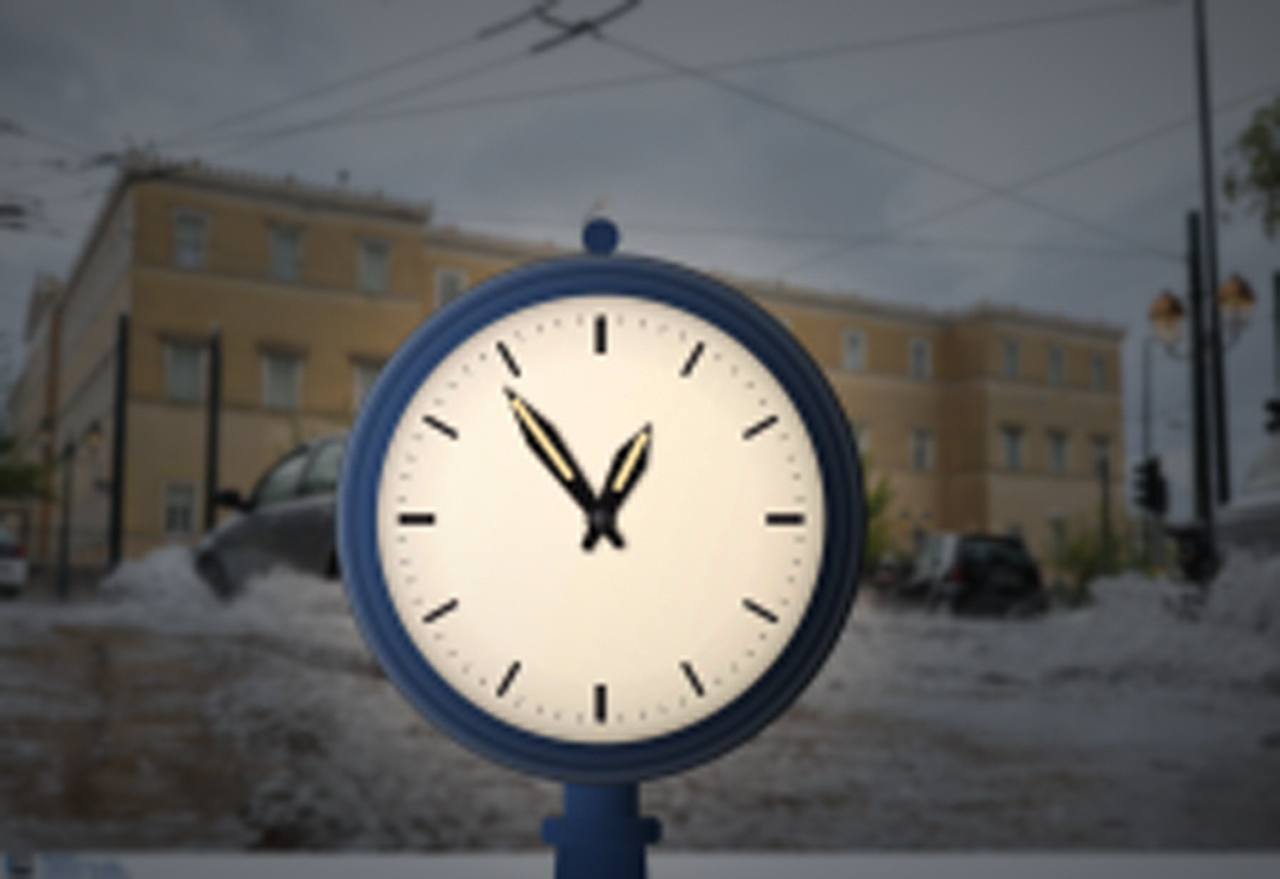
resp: 12,54
